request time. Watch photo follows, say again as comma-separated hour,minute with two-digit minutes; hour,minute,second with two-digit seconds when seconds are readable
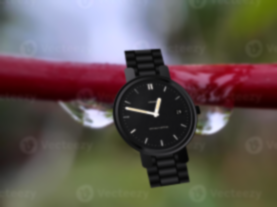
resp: 12,48
